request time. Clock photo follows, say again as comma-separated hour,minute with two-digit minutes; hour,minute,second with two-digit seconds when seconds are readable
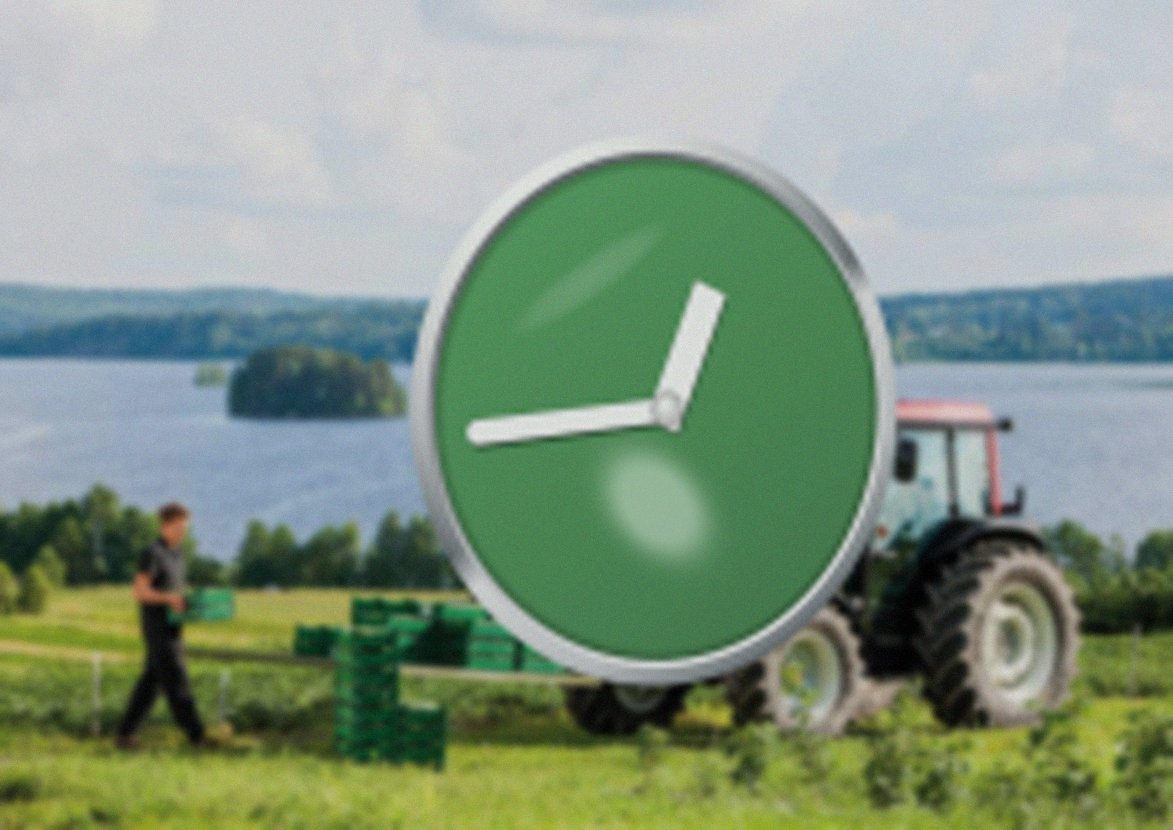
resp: 12,44
